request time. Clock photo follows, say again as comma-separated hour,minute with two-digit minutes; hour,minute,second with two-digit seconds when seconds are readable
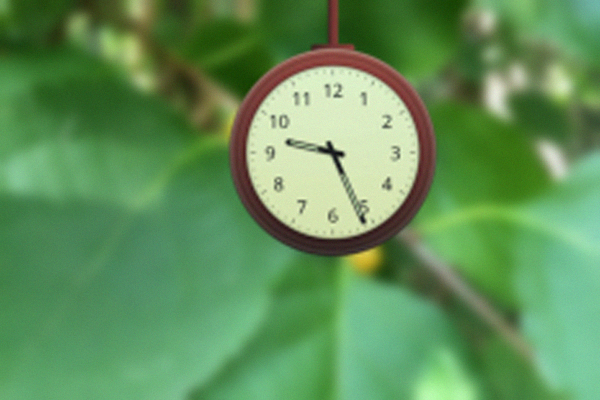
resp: 9,26
